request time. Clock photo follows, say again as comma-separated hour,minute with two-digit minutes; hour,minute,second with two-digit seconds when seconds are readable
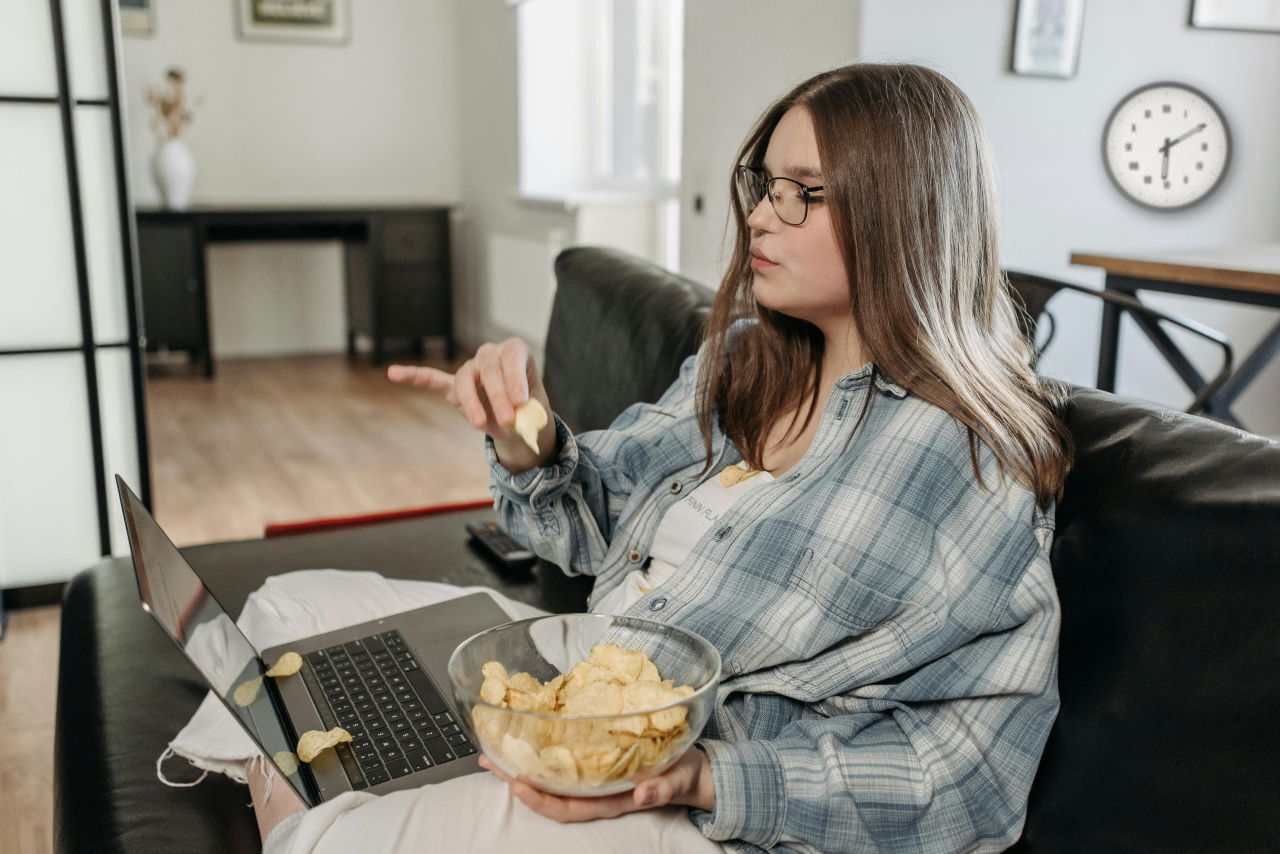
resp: 6,10
